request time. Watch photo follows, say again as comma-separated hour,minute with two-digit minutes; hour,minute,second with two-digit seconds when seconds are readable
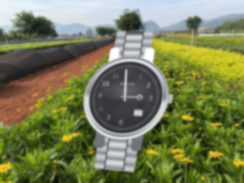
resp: 2,59
